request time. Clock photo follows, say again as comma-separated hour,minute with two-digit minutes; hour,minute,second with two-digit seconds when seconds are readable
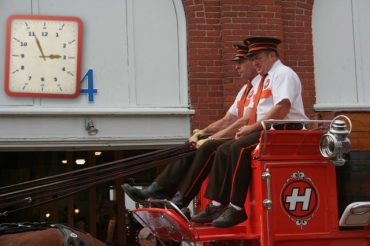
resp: 2,56
